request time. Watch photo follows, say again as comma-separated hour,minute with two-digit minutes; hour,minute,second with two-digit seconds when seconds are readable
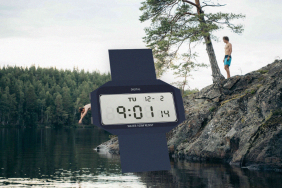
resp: 9,01,14
